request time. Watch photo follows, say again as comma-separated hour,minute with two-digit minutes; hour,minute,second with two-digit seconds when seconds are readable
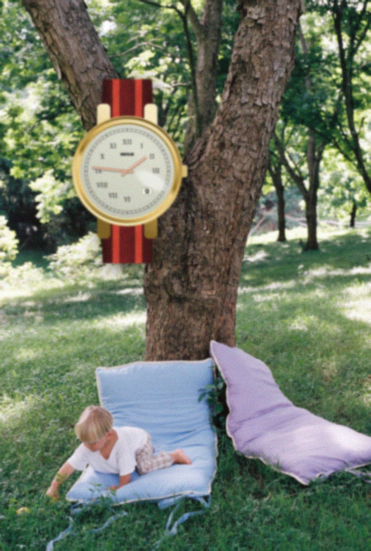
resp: 1,46
